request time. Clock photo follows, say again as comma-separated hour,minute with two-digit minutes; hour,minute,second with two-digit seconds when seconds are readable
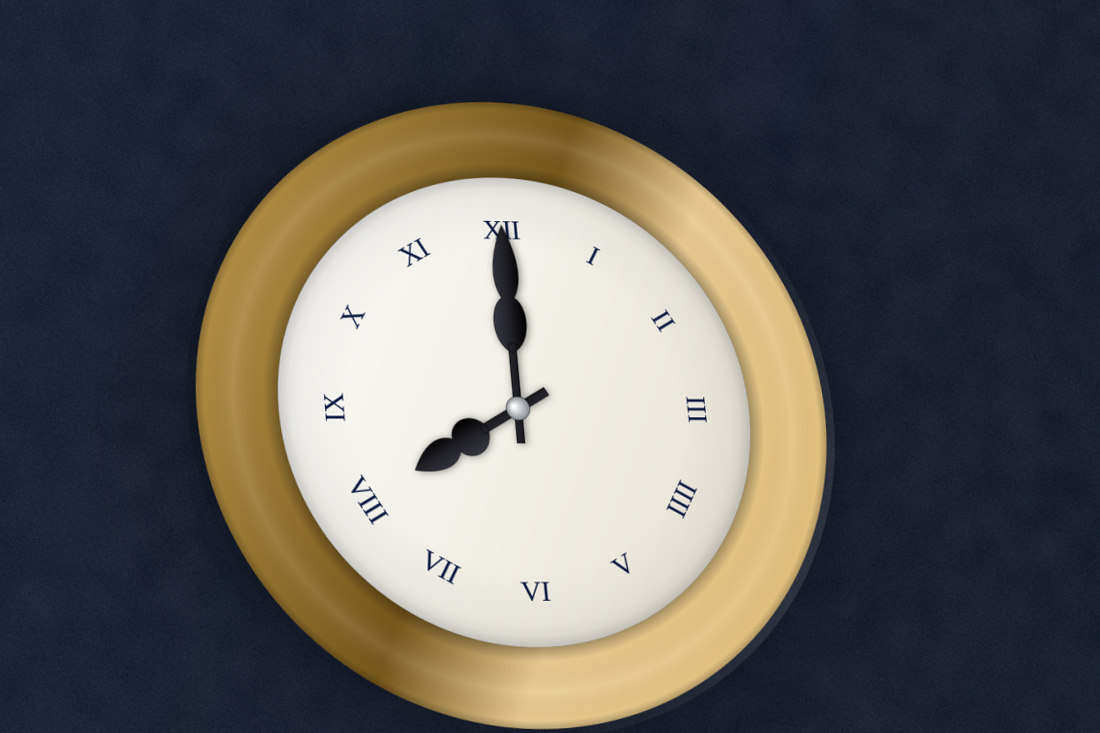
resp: 8,00
